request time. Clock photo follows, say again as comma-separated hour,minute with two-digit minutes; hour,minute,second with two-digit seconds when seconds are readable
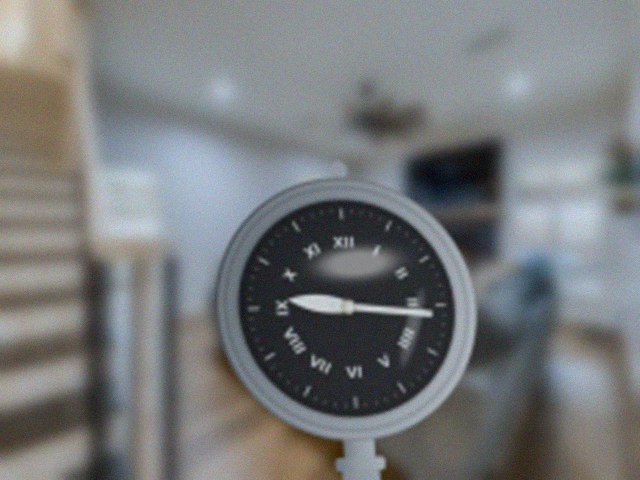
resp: 9,16
